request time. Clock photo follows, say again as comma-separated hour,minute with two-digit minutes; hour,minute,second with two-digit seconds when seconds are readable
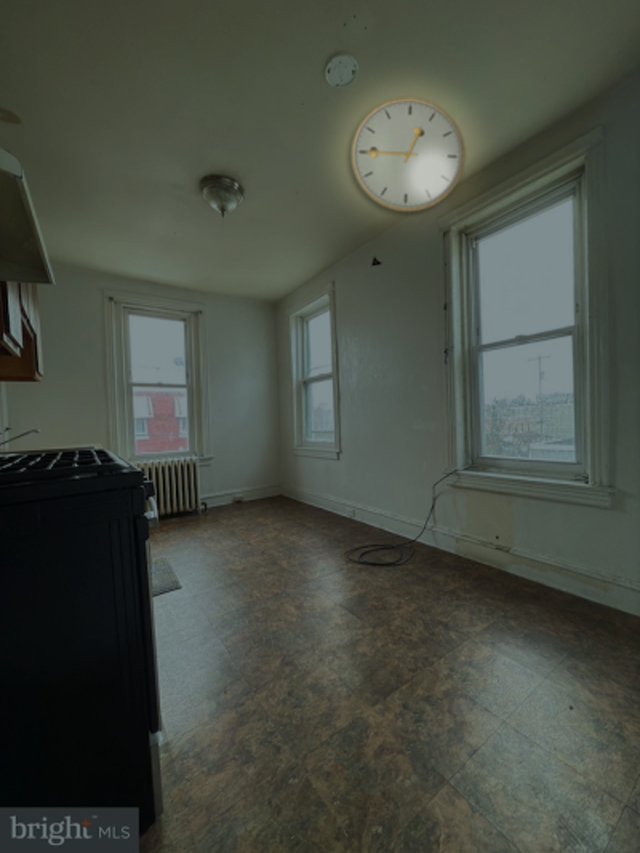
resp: 12,45
